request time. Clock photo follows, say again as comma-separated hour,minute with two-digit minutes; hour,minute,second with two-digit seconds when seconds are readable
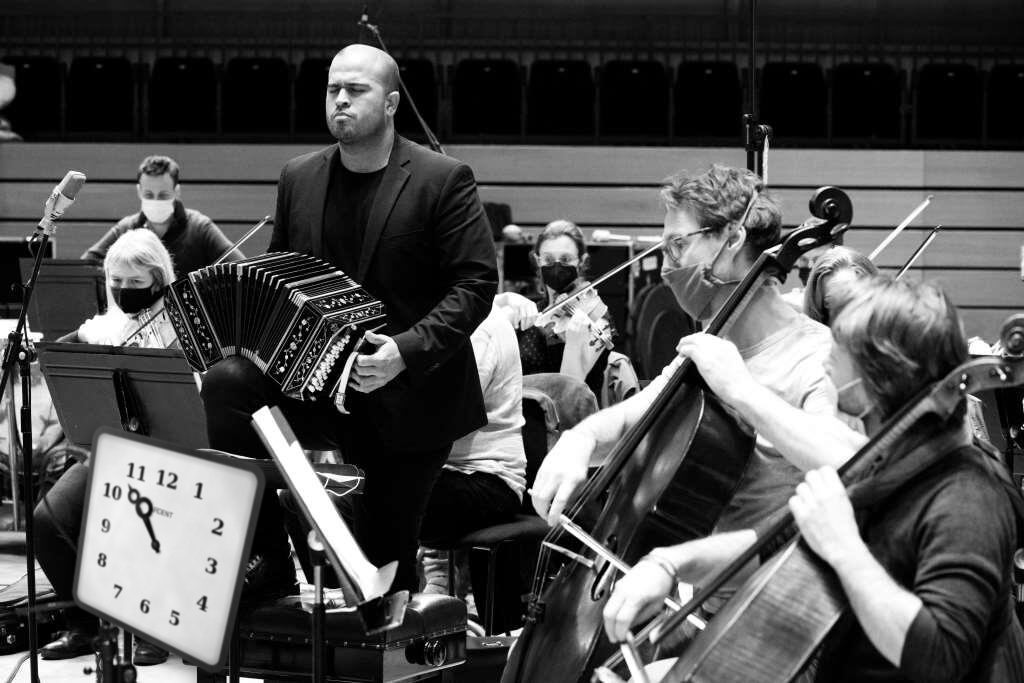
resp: 10,53
